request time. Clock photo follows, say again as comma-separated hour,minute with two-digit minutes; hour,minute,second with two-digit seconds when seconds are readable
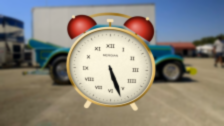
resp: 5,27
